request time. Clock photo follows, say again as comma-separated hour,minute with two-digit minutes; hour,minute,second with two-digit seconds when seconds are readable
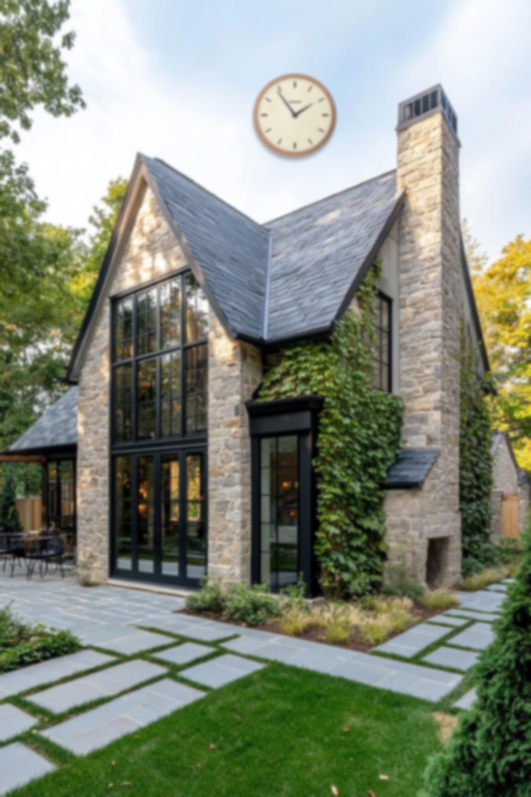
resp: 1,54
